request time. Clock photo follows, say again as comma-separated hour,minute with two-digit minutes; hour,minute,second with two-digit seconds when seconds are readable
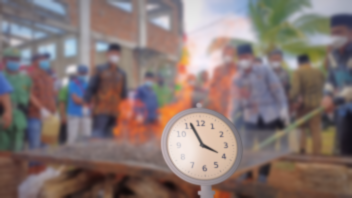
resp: 3,56
